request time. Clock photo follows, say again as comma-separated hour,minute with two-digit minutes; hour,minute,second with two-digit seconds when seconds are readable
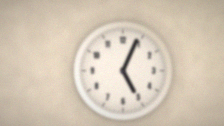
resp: 5,04
